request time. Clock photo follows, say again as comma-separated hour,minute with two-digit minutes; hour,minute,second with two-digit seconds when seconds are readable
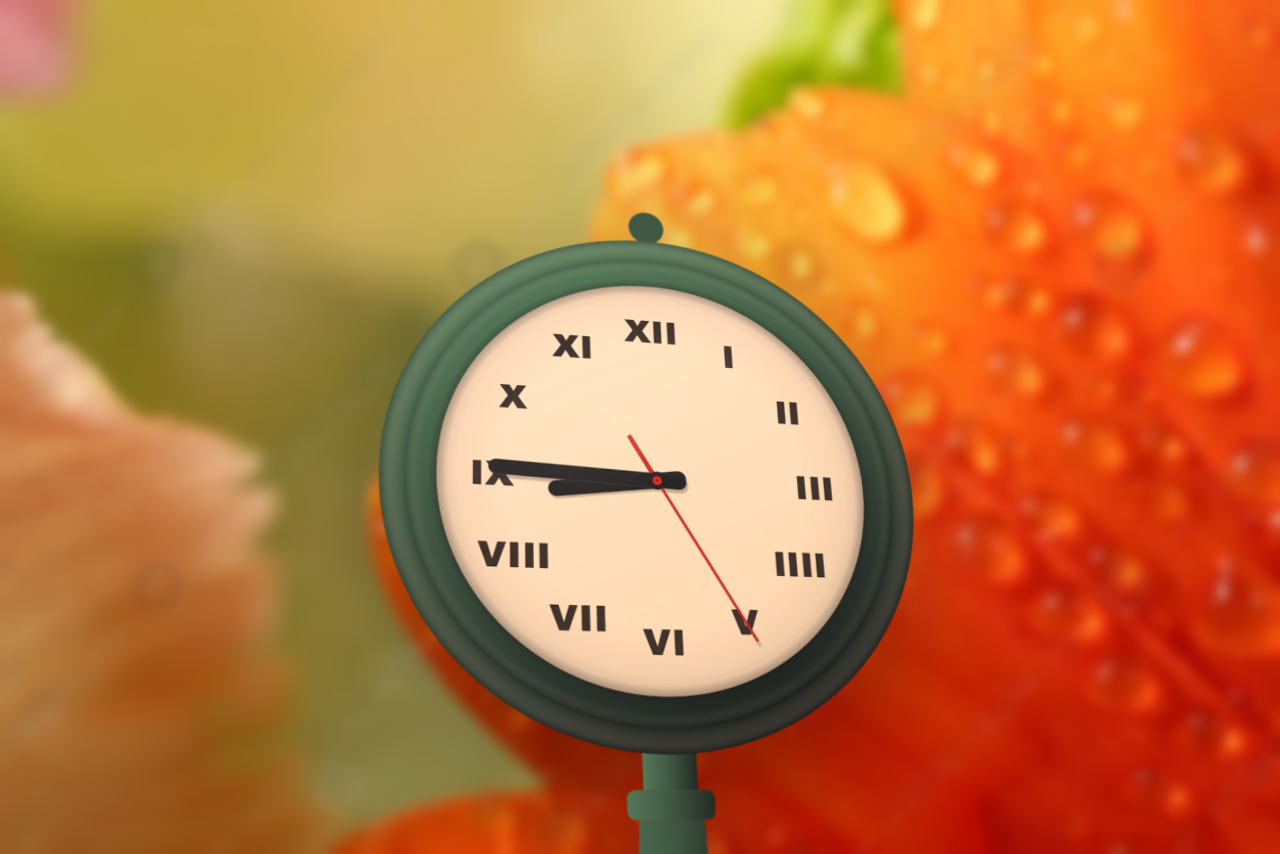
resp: 8,45,25
